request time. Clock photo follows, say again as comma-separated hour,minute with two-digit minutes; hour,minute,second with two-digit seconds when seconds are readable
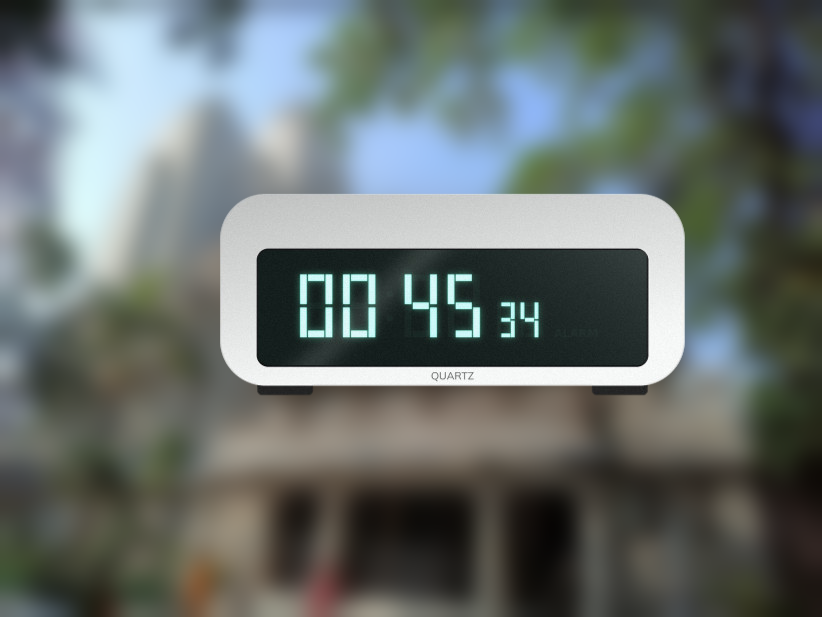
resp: 0,45,34
